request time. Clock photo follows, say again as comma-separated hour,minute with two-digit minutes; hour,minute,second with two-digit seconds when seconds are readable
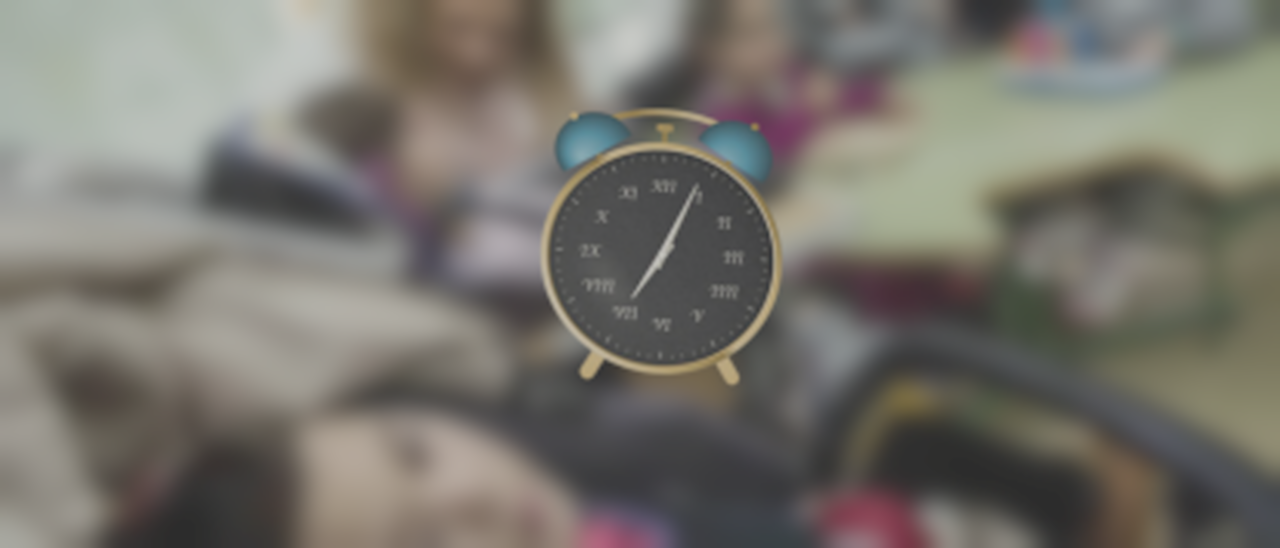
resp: 7,04
